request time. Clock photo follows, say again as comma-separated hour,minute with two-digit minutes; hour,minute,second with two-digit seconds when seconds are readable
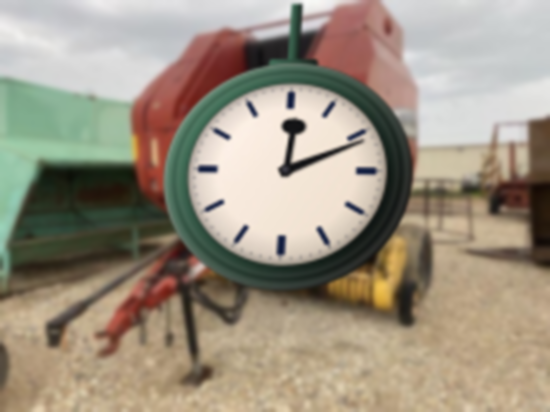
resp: 12,11
